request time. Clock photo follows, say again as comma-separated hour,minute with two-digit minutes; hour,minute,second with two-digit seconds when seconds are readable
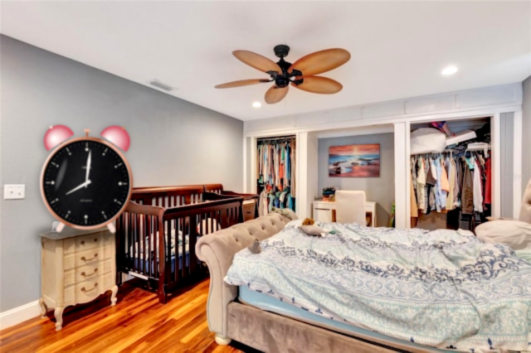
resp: 8,01
